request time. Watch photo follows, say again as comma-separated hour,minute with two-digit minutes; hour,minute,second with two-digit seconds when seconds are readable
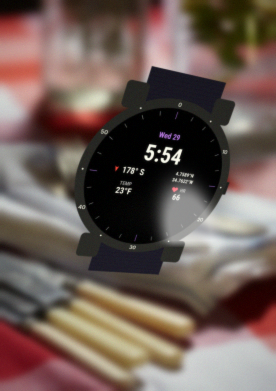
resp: 5,54
